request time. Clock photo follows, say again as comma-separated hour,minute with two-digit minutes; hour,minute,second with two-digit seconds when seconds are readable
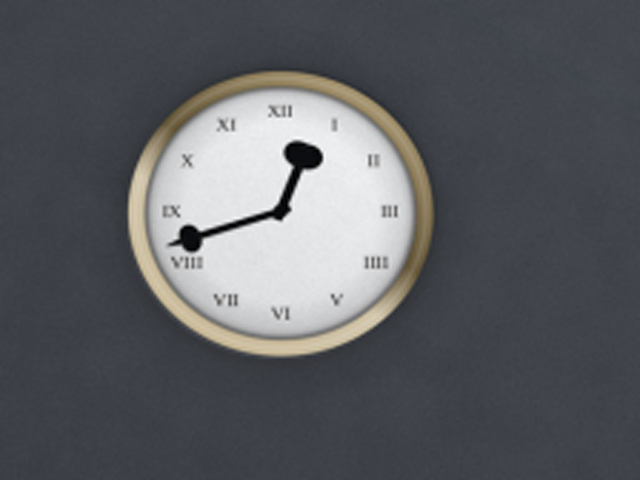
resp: 12,42
